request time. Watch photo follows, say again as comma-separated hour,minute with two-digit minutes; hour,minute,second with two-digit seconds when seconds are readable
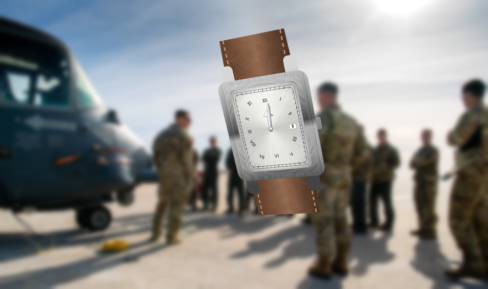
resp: 12,01
